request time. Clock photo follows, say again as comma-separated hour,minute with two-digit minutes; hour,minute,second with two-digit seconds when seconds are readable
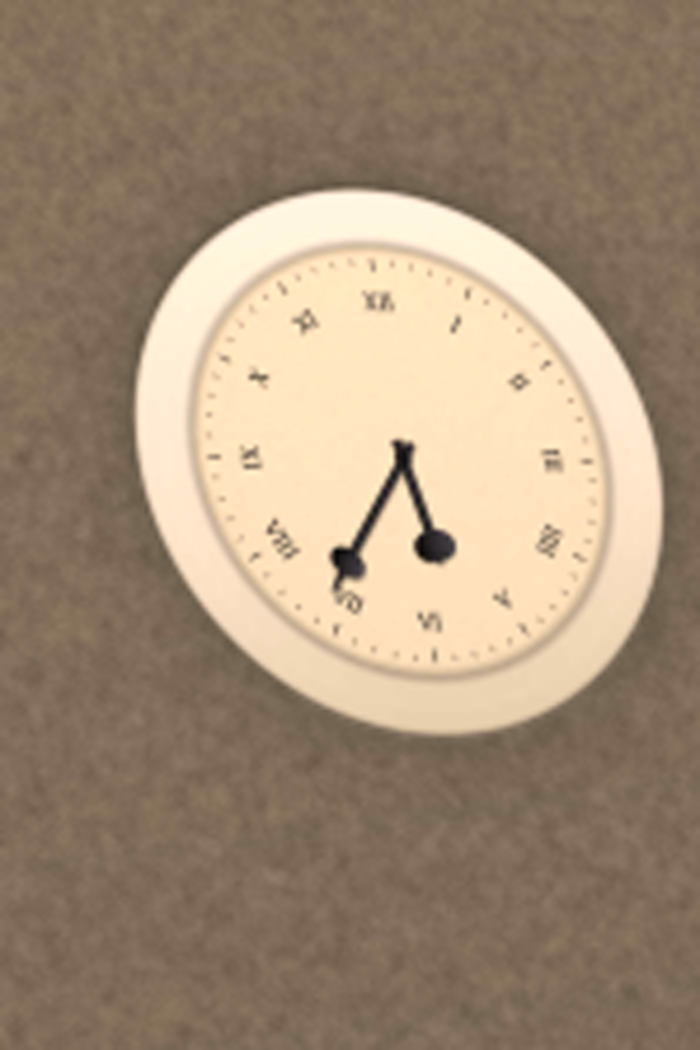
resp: 5,36
